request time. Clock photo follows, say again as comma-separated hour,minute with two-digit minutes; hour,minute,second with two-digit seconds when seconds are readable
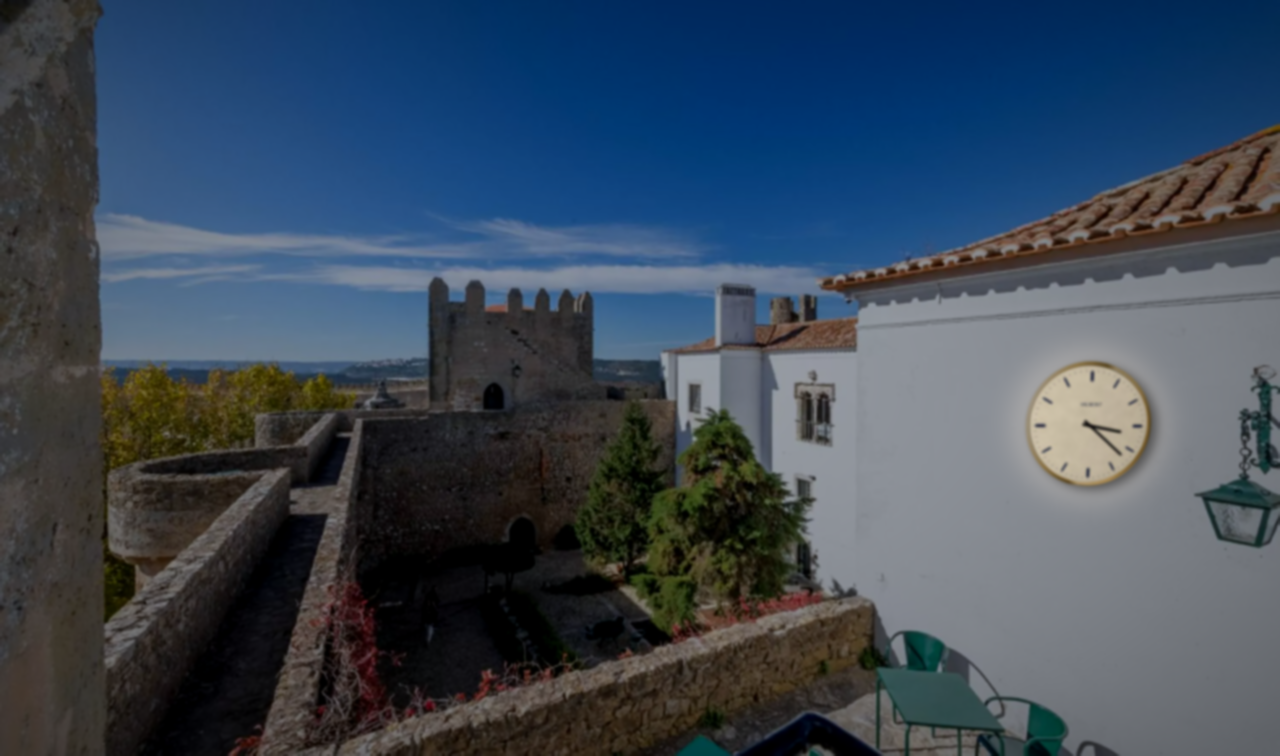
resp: 3,22
